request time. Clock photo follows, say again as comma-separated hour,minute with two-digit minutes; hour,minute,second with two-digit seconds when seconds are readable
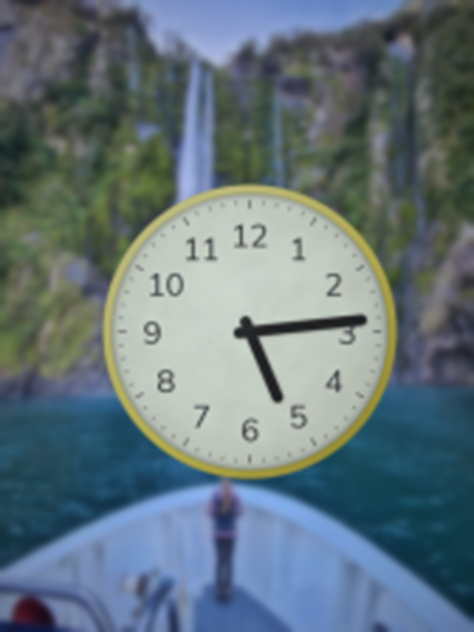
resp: 5,14
